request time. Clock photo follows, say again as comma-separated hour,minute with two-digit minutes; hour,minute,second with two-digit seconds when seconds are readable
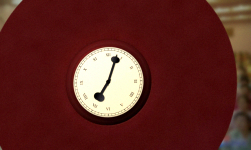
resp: 7,03
